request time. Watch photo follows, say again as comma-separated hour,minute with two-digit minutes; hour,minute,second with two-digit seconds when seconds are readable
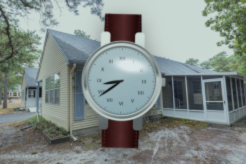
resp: 8,39
